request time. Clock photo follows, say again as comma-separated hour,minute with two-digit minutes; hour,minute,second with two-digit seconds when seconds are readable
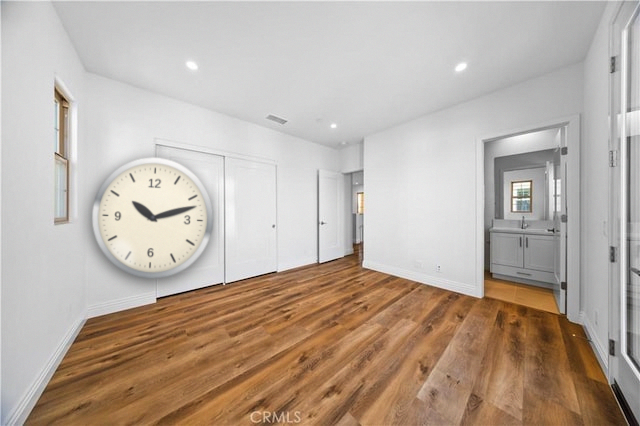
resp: 10,12
